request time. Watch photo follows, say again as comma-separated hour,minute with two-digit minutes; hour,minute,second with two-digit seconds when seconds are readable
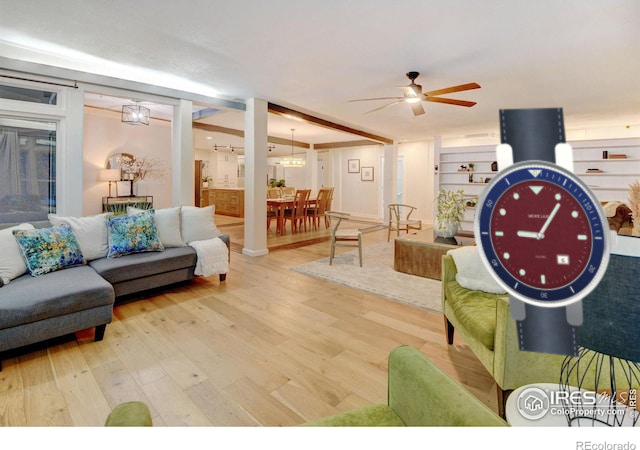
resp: 9,06
